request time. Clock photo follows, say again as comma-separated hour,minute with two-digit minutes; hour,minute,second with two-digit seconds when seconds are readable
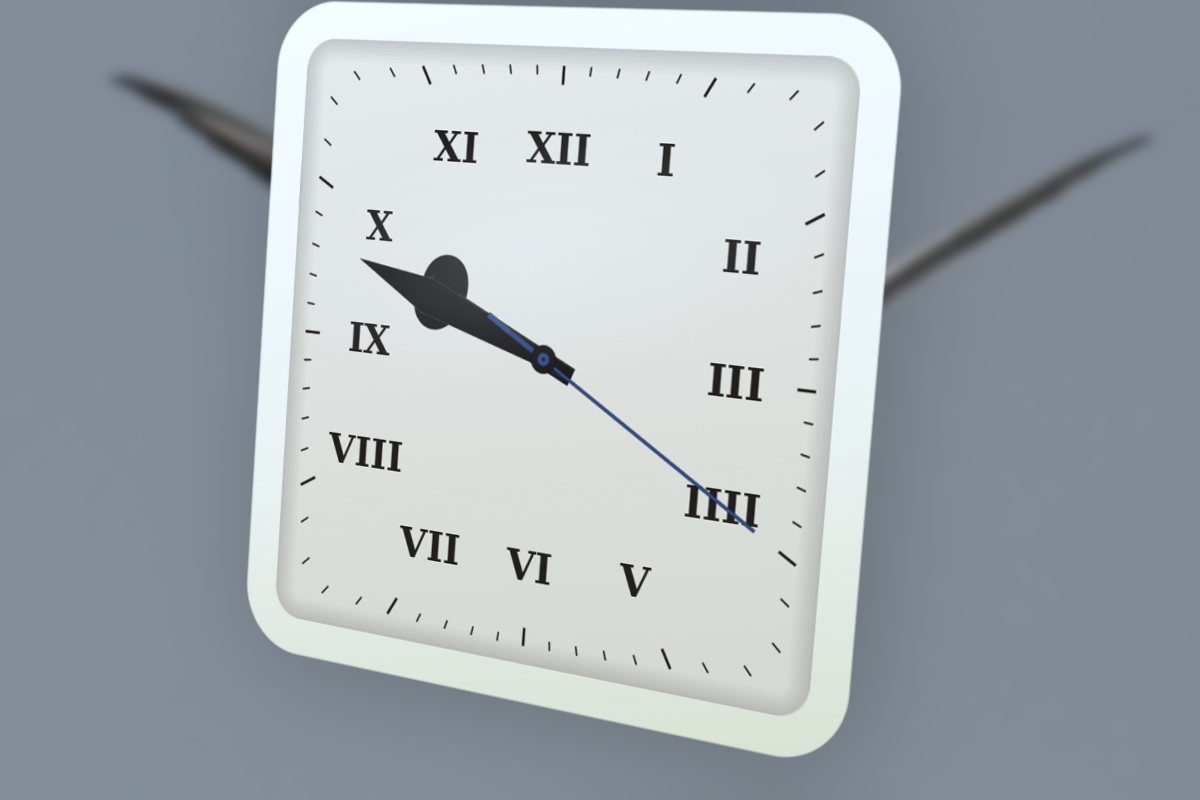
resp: 9,48,20
